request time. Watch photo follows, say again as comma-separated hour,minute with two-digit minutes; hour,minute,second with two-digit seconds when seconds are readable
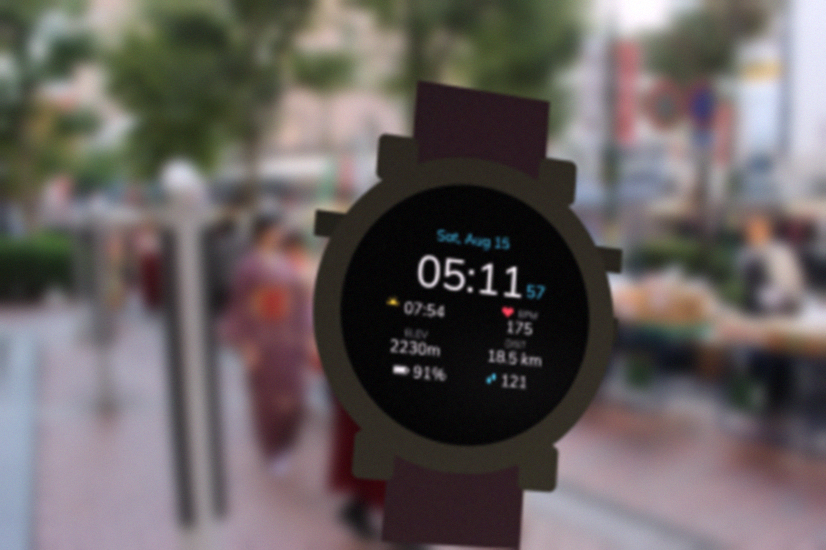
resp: 5,11
